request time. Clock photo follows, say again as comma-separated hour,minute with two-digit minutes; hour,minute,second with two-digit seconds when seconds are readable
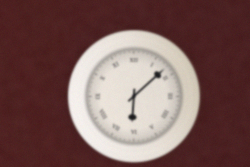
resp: 6,08
